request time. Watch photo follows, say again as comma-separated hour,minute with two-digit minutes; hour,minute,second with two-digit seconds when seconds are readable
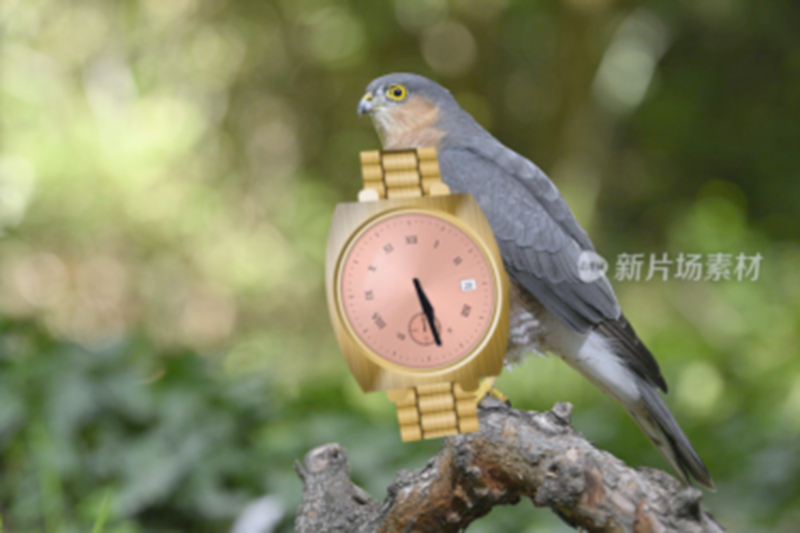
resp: 5,28
